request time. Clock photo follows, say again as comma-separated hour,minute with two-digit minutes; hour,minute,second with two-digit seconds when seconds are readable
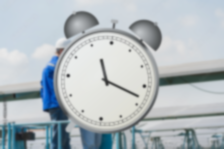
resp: 11,18
